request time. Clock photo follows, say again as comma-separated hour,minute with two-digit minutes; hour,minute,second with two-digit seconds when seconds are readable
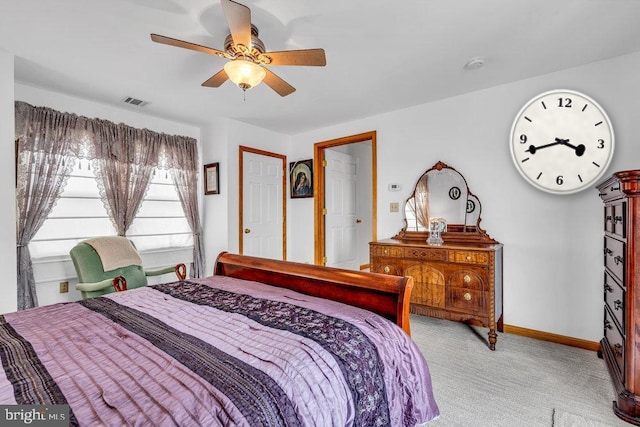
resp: 3,42
